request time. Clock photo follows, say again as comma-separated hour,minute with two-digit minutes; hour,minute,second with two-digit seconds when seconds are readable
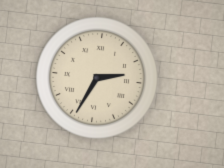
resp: 2,34
